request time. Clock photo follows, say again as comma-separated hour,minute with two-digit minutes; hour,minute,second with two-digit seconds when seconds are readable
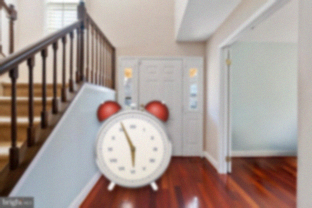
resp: 5,56
